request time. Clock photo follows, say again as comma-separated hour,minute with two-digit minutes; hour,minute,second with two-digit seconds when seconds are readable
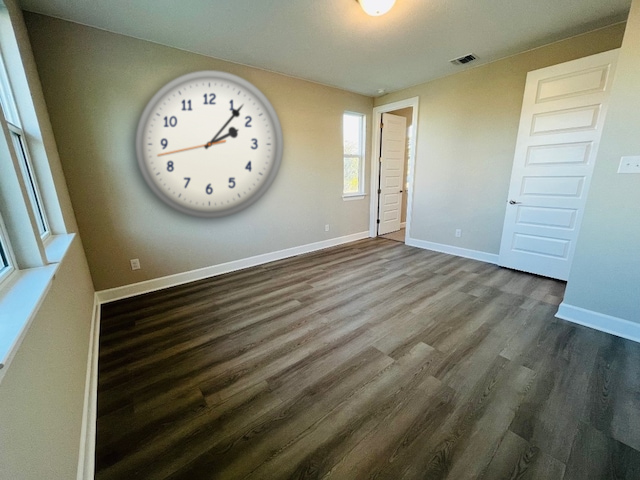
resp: 2,06,43
